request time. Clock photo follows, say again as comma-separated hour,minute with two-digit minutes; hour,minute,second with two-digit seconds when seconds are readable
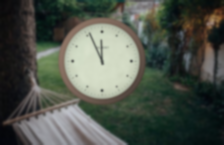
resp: 11,56
